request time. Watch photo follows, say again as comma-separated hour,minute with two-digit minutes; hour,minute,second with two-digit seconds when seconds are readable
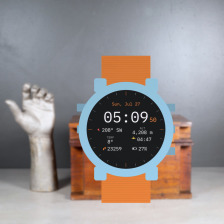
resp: 5,09
